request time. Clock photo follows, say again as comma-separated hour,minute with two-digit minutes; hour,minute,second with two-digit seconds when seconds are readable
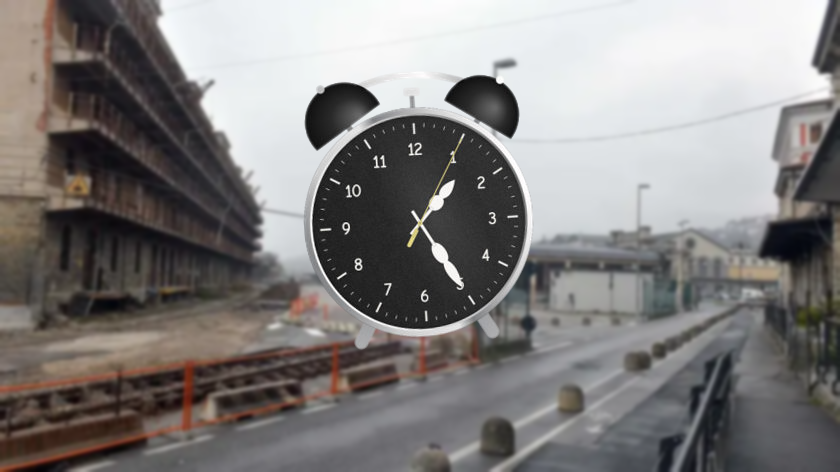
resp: 1,25,05
